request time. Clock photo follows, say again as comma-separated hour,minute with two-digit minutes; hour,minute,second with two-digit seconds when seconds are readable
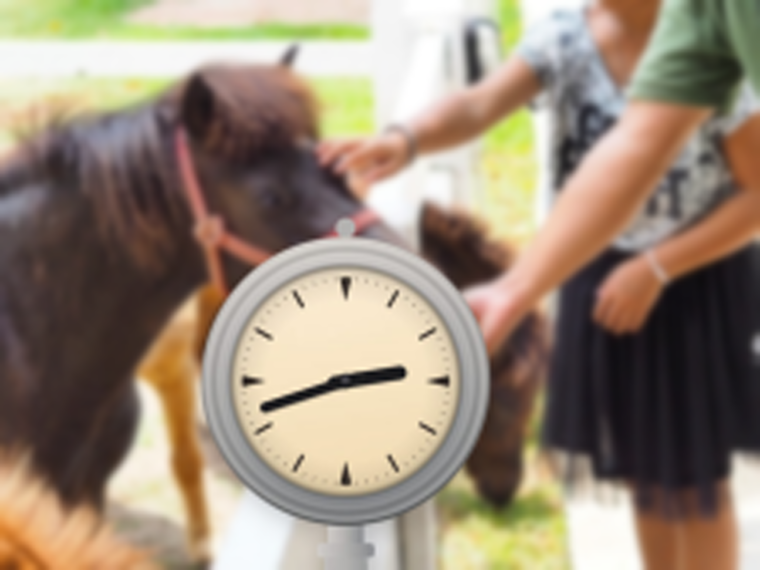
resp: 2,42
